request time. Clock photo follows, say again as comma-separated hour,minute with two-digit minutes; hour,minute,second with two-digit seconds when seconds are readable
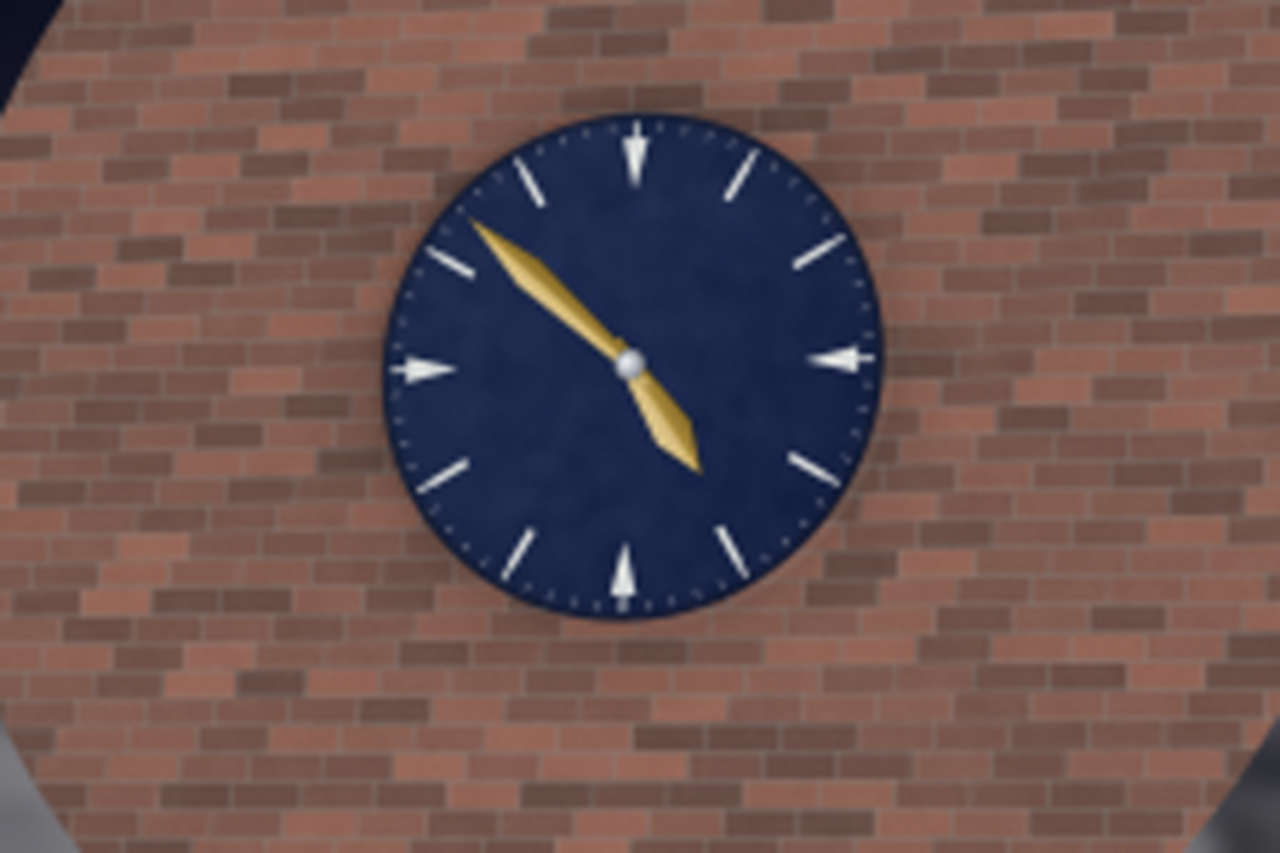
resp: 4,52
